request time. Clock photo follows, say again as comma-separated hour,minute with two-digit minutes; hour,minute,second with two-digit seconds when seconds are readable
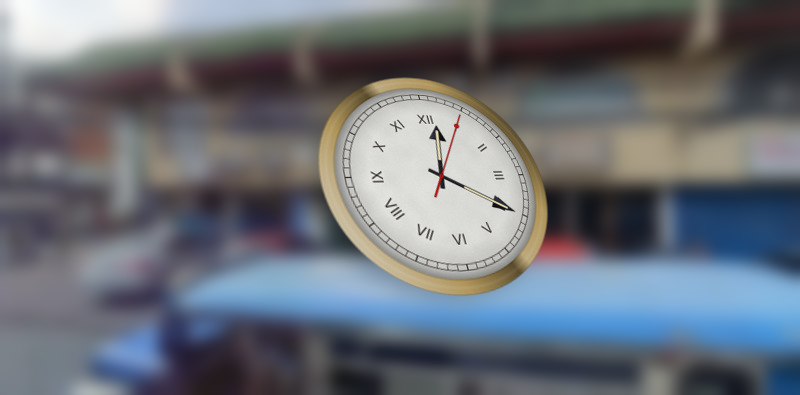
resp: 12,20,05
